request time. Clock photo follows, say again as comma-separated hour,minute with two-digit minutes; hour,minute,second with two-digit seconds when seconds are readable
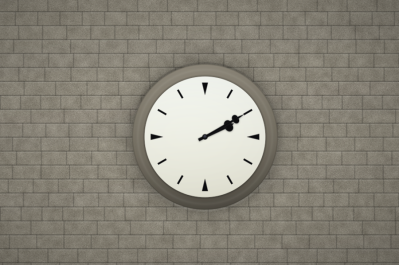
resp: 2,10
